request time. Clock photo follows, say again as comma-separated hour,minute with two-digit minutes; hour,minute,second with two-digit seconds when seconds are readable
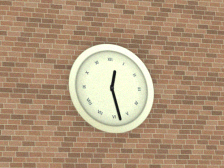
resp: 12,28
